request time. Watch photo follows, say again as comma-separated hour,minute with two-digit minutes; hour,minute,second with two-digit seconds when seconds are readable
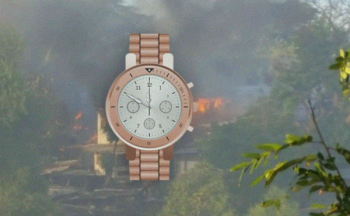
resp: 11,50
